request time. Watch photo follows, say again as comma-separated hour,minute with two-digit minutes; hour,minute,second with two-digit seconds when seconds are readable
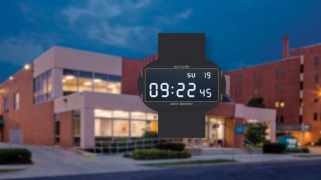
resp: 9,22,45
